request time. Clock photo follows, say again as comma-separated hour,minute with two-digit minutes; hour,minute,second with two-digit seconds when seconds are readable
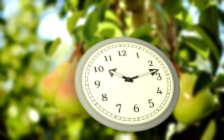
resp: 10,13
